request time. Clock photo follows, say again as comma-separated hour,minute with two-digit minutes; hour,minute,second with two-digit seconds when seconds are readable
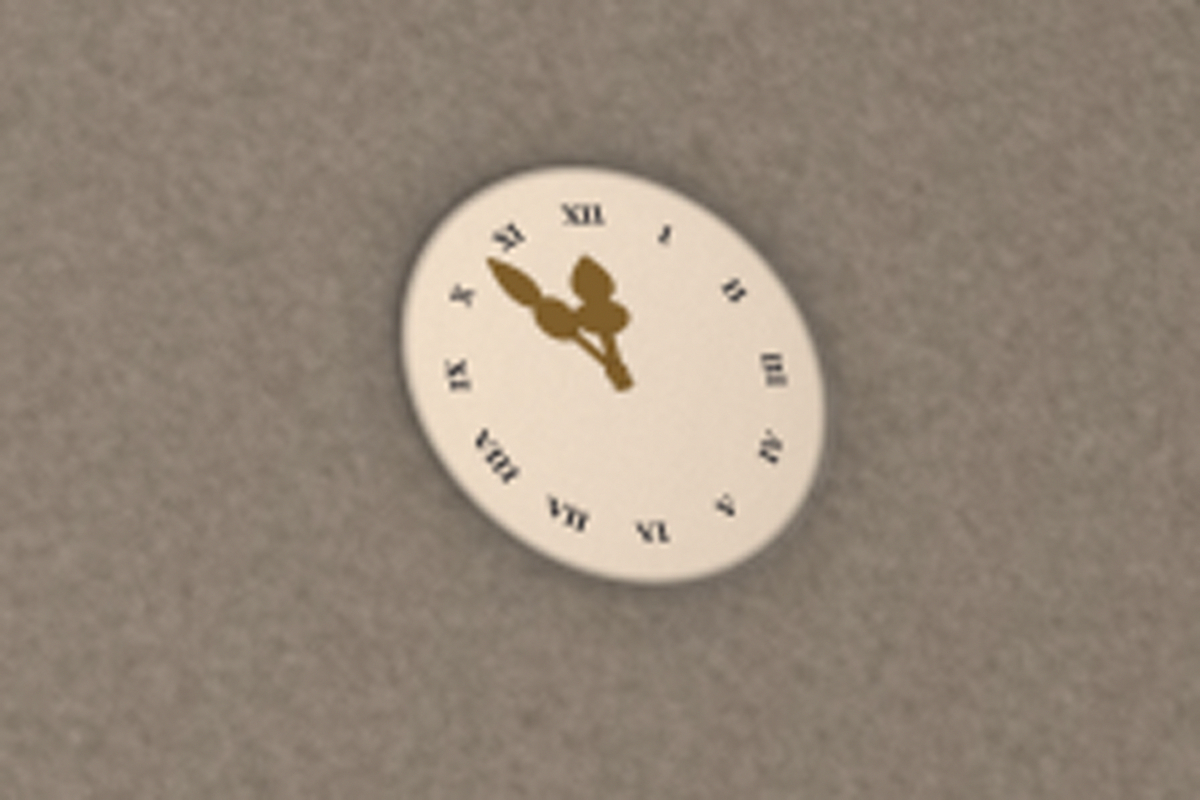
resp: 11,53
